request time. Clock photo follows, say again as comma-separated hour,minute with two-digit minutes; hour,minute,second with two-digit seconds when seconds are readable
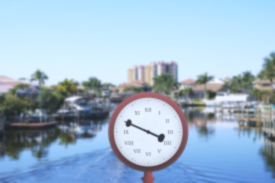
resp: 3,49
